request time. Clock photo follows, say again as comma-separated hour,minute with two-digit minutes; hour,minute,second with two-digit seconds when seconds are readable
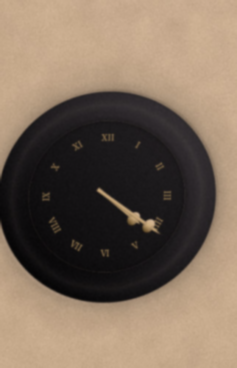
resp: 4,21
